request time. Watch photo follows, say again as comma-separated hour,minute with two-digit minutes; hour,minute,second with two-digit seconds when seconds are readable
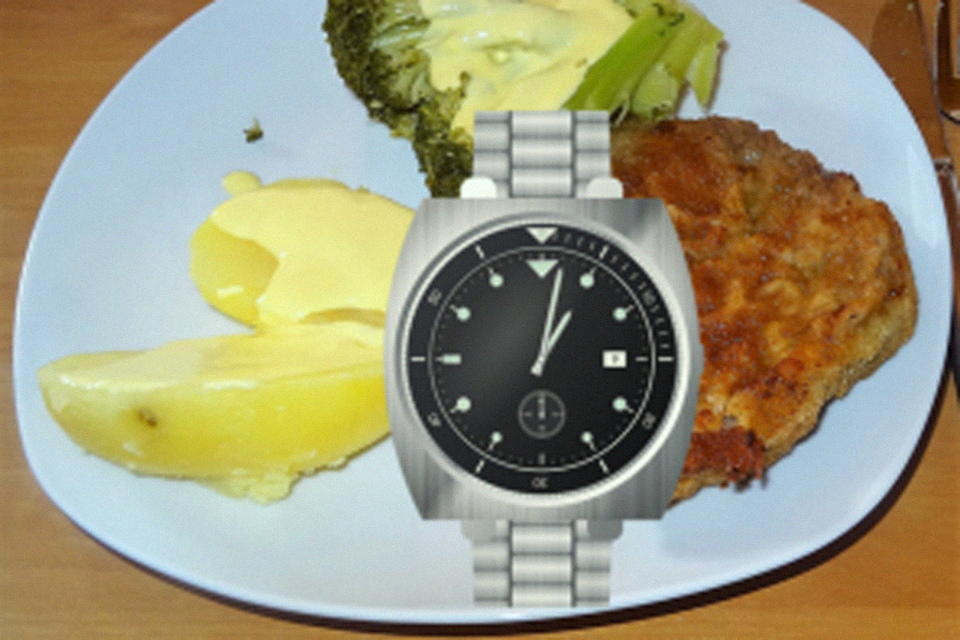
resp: 1,02
